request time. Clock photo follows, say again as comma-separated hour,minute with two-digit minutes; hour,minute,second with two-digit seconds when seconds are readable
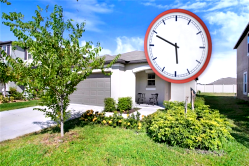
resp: 5,49
